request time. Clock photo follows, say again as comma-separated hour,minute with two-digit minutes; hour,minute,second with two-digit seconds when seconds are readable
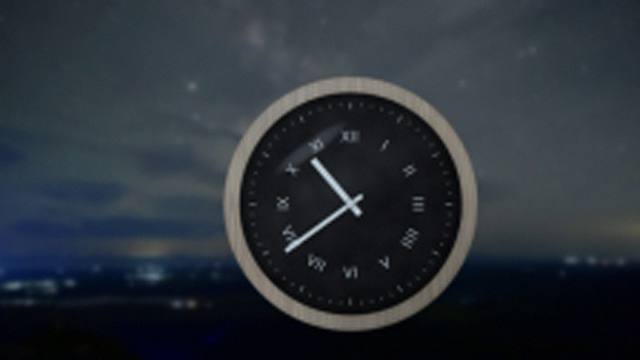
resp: 10,39
